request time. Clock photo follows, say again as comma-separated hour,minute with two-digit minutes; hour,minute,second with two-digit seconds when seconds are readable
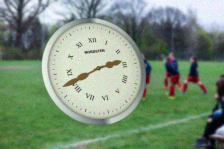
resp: 2,42
